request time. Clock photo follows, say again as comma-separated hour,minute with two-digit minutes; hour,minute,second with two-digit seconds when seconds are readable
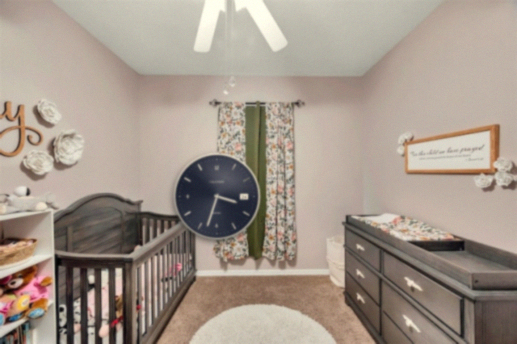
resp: 3,33
